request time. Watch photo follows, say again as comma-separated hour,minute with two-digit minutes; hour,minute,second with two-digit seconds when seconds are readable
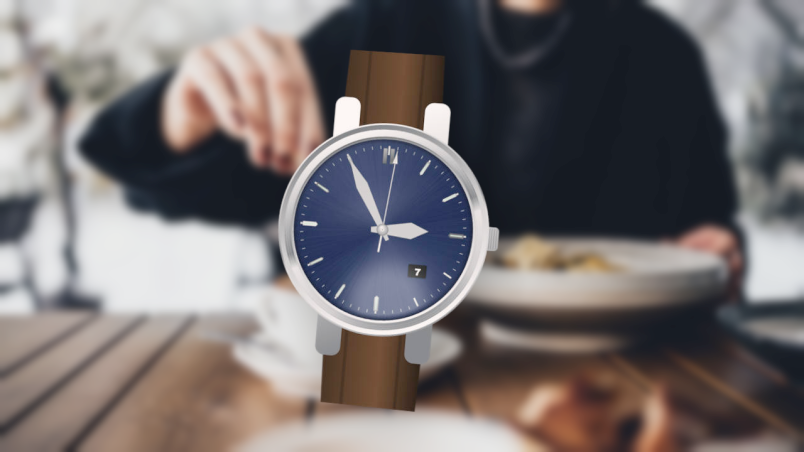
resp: 2,55,01
